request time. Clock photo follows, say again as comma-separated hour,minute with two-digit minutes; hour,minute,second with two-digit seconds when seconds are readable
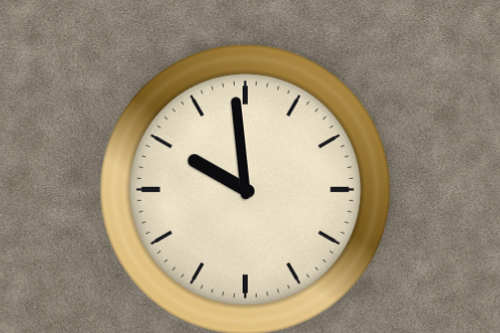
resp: 9,59
